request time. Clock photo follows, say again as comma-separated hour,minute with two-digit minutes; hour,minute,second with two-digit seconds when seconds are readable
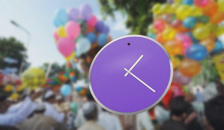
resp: 1,22
